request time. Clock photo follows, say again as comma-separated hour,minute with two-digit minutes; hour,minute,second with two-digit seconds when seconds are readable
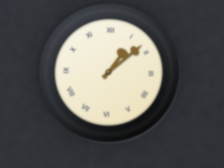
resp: 1,08
